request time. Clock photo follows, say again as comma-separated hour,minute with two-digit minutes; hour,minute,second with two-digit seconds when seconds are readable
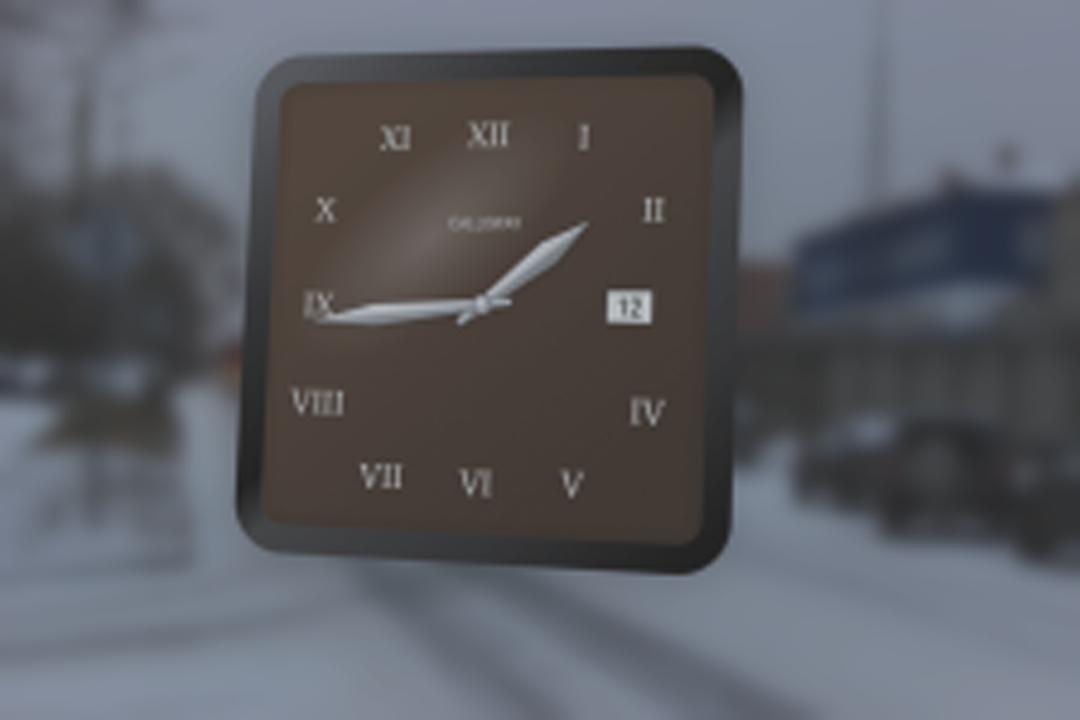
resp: 1,44
